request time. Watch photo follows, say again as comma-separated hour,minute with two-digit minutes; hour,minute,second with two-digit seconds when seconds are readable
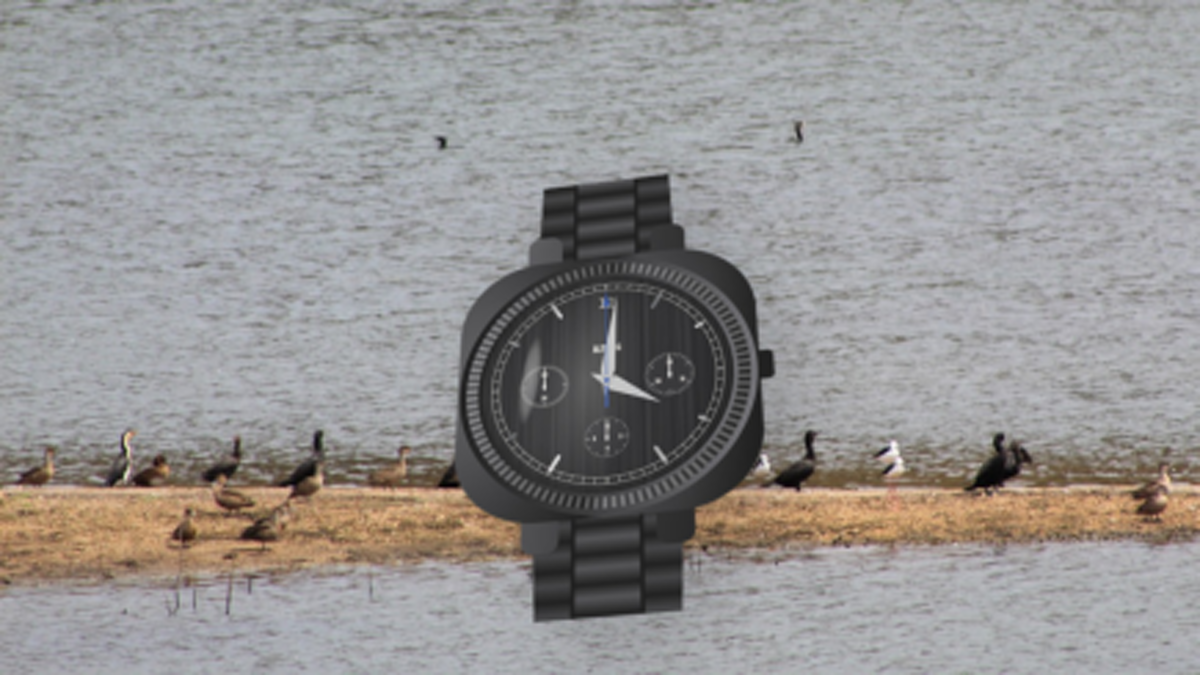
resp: 4,01
